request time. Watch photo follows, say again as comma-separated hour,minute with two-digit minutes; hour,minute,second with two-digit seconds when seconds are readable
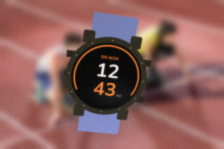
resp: 12,43
